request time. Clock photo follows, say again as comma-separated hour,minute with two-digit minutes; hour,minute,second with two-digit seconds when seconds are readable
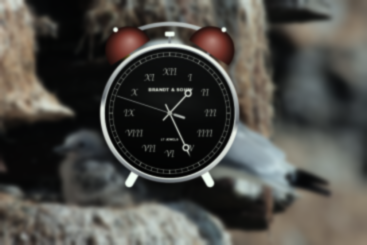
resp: 1,25,48
